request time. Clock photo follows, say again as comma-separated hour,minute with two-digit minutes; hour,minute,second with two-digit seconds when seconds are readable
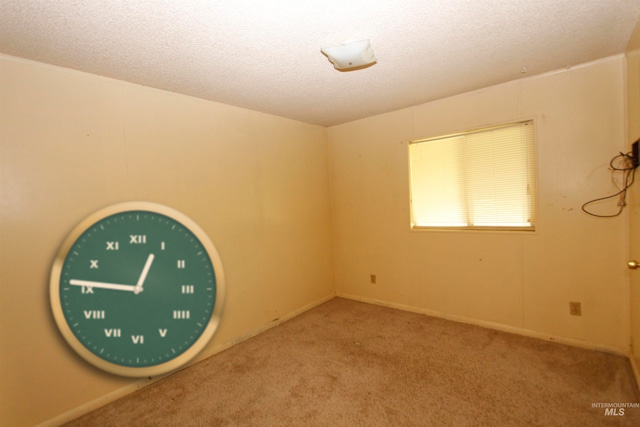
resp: 12,46
